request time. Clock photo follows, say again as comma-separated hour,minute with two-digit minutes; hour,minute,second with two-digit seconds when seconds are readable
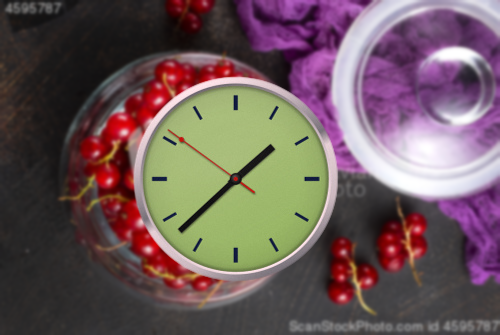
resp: 1,37,51
